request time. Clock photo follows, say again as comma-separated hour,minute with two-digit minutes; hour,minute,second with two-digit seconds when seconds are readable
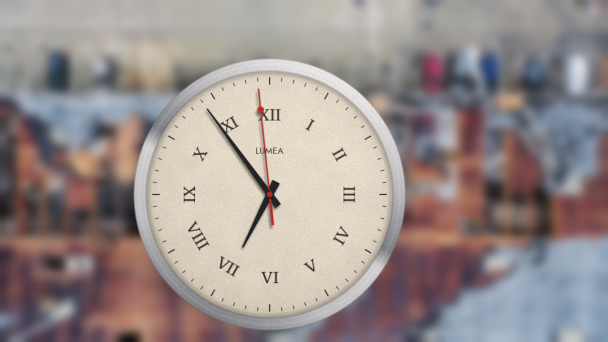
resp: 6,53,59
